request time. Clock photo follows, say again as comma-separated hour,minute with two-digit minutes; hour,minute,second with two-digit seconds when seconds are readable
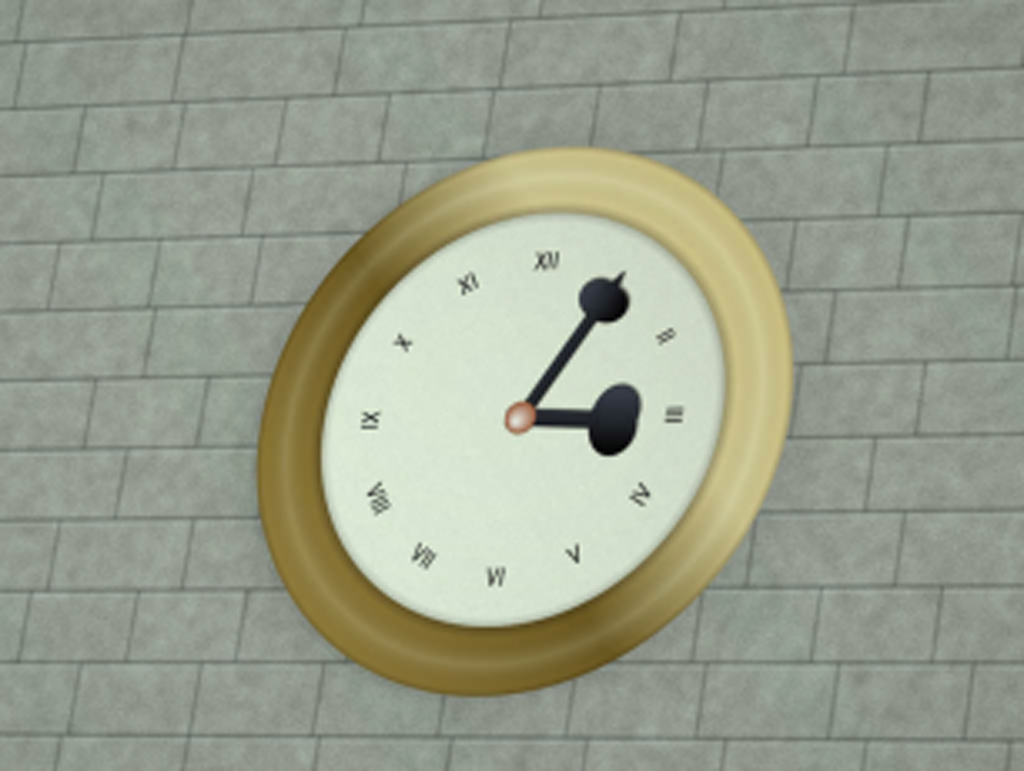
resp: 3,05
